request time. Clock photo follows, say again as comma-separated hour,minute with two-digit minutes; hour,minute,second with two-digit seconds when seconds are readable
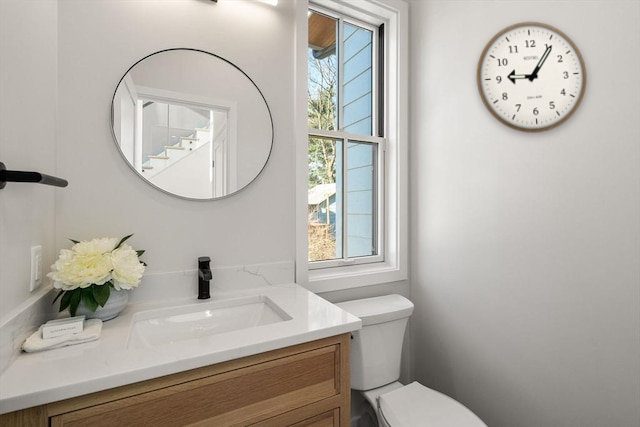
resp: 9,06
